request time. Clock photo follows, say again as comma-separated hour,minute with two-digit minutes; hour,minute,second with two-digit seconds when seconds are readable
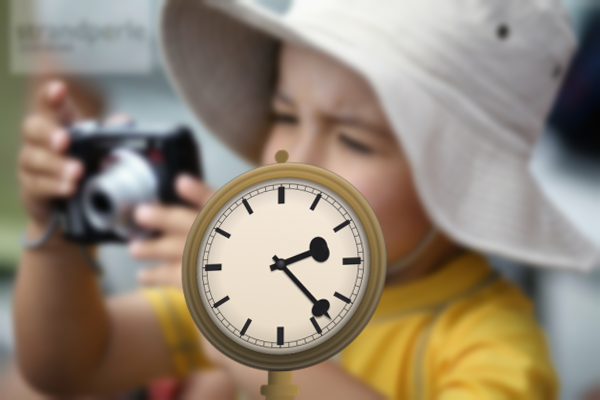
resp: 2,23
